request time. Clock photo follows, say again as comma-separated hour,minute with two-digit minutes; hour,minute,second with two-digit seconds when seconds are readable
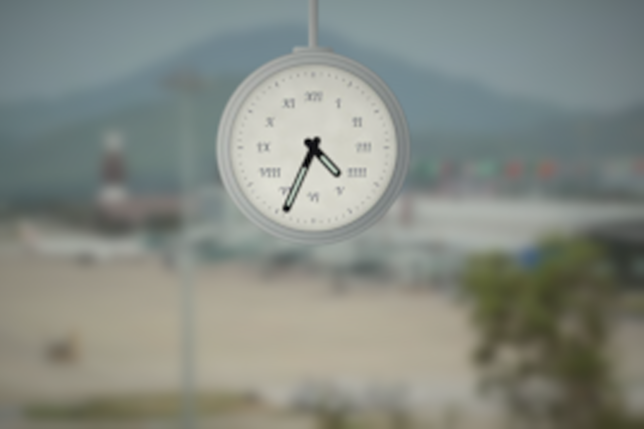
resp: 4,34
